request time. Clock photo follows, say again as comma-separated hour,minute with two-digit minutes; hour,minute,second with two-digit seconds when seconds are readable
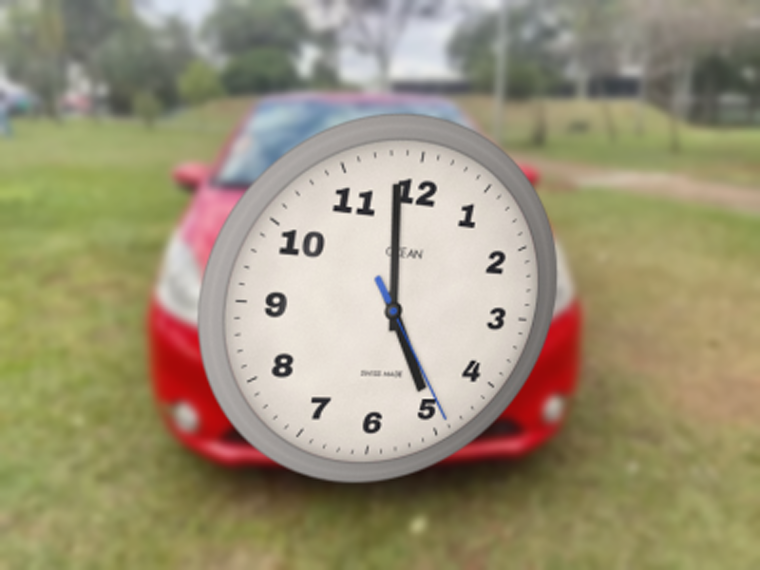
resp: 4,58,24
